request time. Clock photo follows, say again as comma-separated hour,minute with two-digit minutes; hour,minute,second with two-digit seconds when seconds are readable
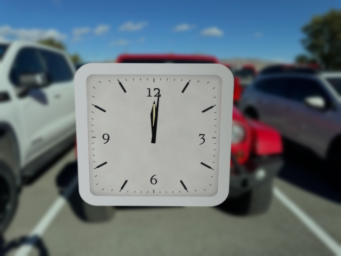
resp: 12,01
